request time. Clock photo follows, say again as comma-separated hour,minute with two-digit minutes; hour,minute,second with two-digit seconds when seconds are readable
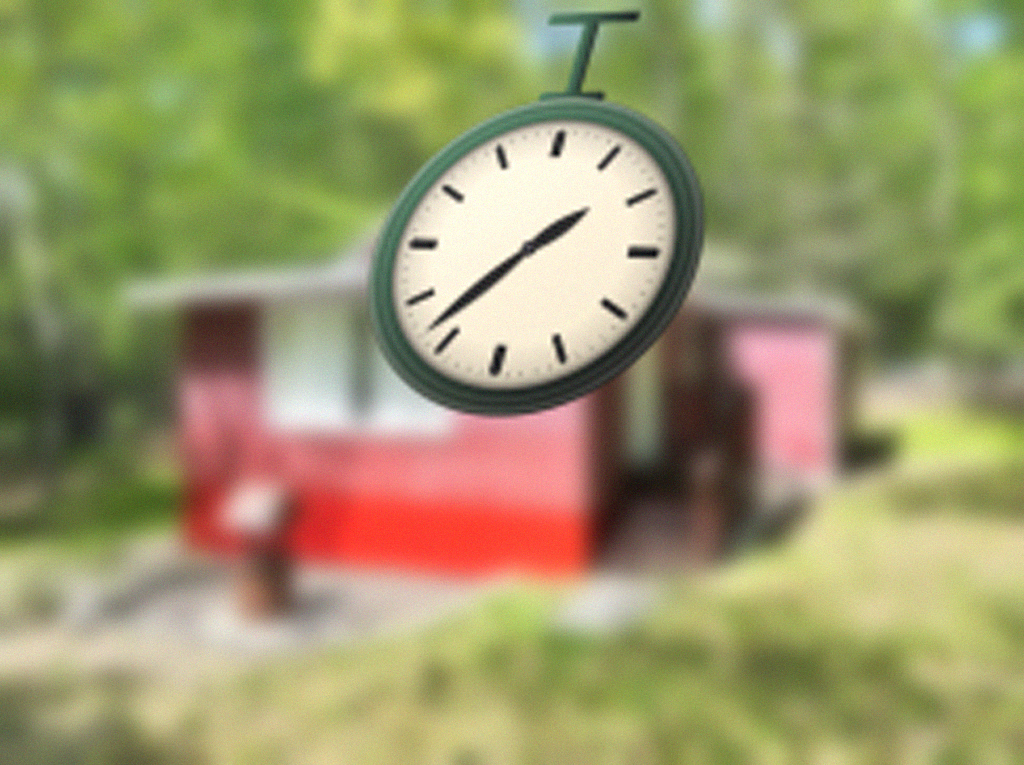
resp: 1,37
